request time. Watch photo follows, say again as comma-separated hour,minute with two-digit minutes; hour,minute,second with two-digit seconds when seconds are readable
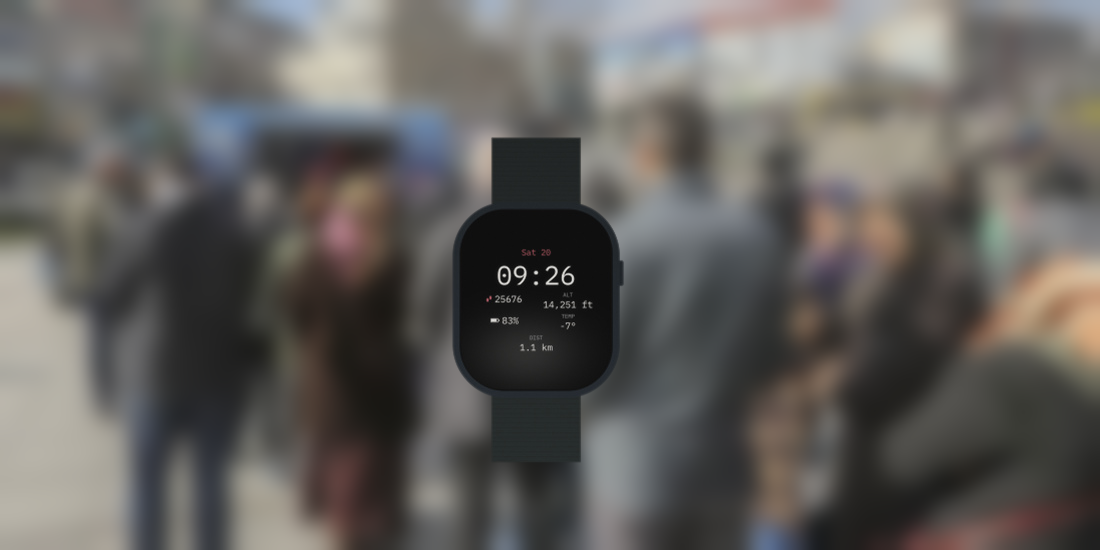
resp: 9,26
